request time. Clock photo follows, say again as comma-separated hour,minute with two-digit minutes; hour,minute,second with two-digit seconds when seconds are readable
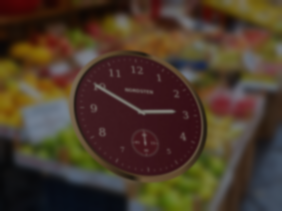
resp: 2,50
